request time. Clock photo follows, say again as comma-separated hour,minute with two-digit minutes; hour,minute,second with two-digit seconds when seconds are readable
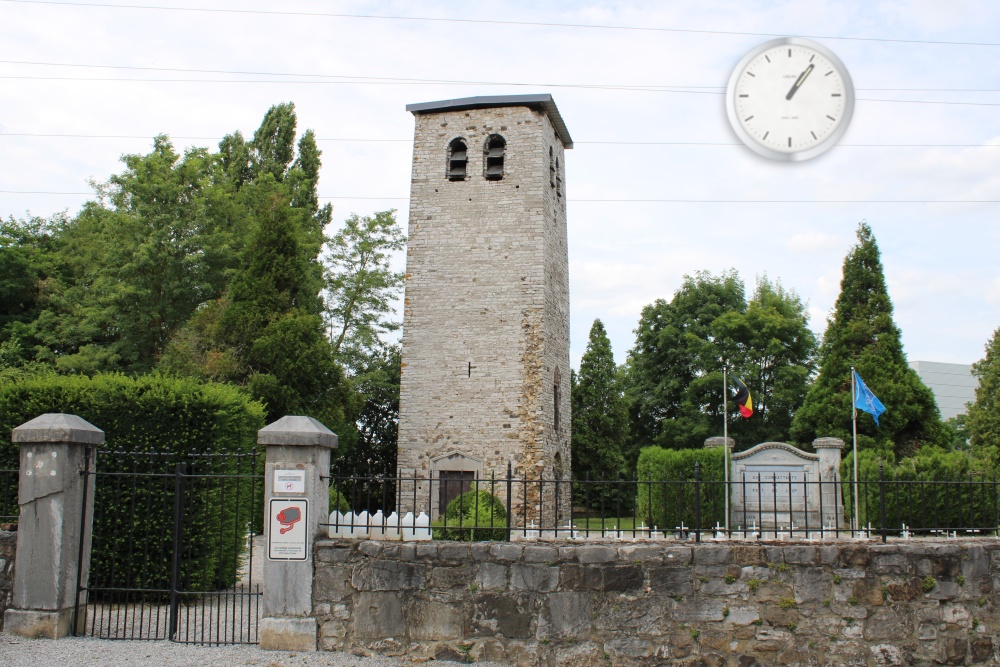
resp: 1,06
